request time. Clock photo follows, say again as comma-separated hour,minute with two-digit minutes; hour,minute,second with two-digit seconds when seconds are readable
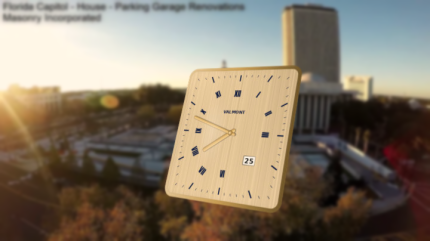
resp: 7,48
